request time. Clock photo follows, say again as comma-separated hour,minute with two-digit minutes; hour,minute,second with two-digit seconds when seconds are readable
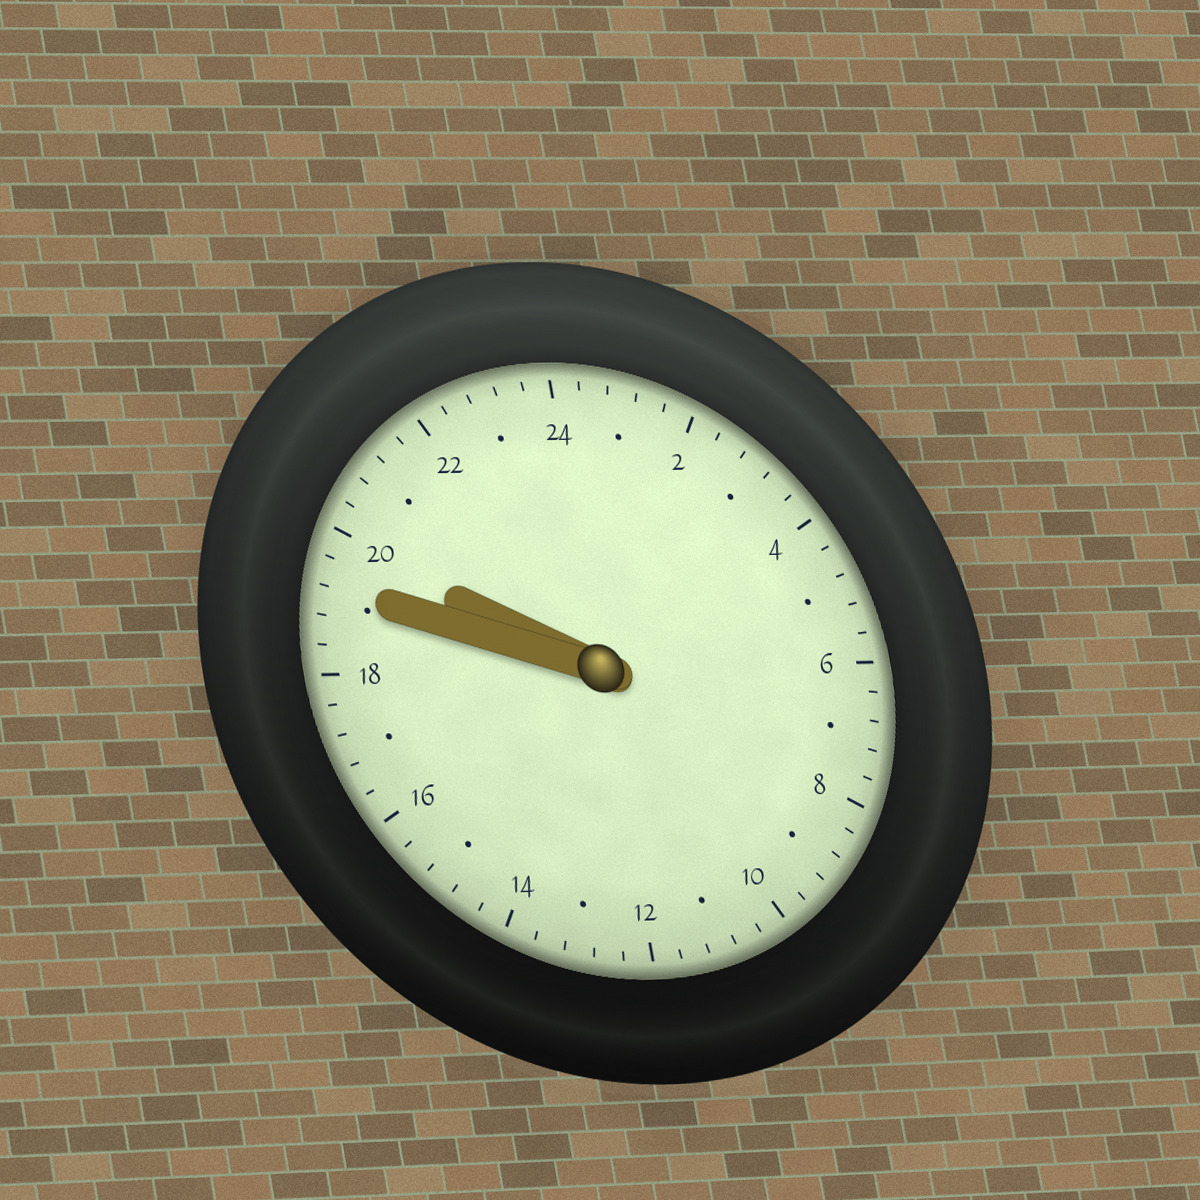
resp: 19,48
